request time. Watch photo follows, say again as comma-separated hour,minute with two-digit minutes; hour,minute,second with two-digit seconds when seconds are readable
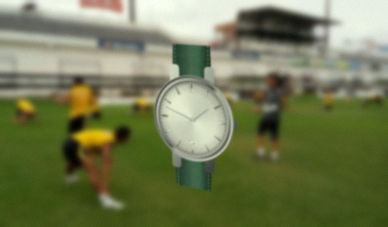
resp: 1,48
